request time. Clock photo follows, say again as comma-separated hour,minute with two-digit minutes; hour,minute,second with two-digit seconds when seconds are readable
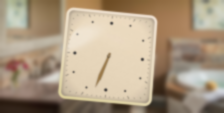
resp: 6,33
